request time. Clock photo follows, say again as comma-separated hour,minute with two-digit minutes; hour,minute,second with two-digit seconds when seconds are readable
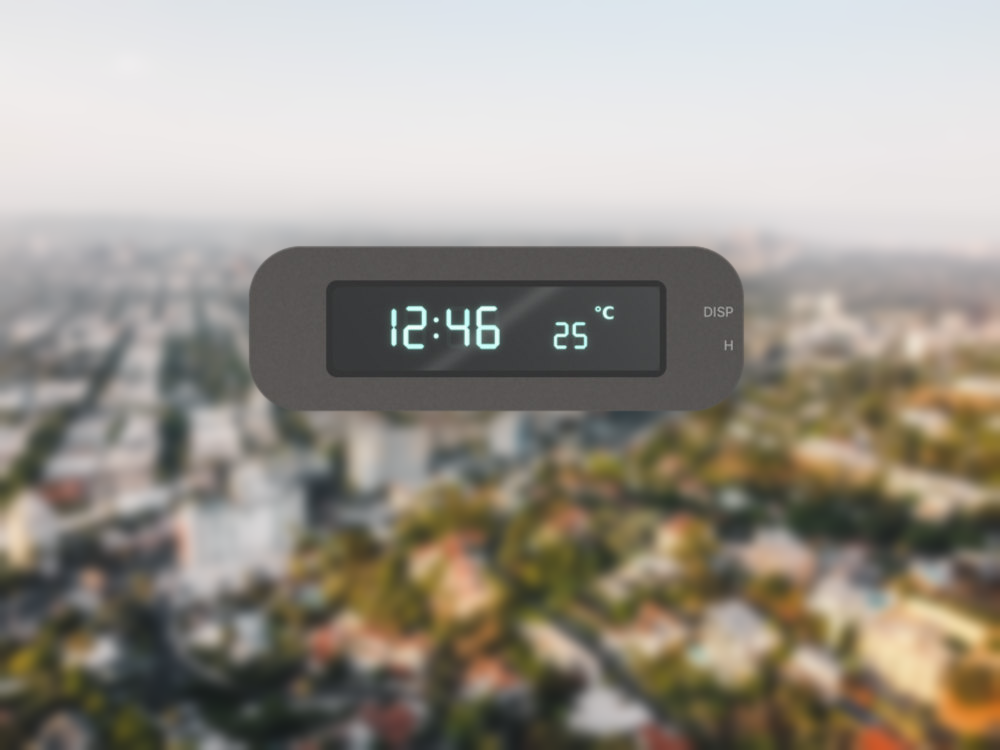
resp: 12,46
